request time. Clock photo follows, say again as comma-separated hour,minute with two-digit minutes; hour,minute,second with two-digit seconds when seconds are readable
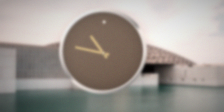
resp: 10,47
